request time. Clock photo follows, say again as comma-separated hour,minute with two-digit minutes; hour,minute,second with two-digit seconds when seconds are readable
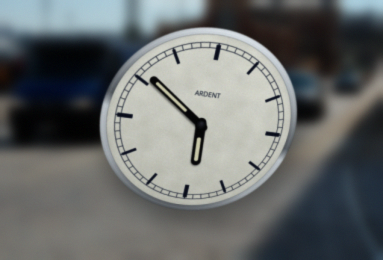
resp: 5,51
